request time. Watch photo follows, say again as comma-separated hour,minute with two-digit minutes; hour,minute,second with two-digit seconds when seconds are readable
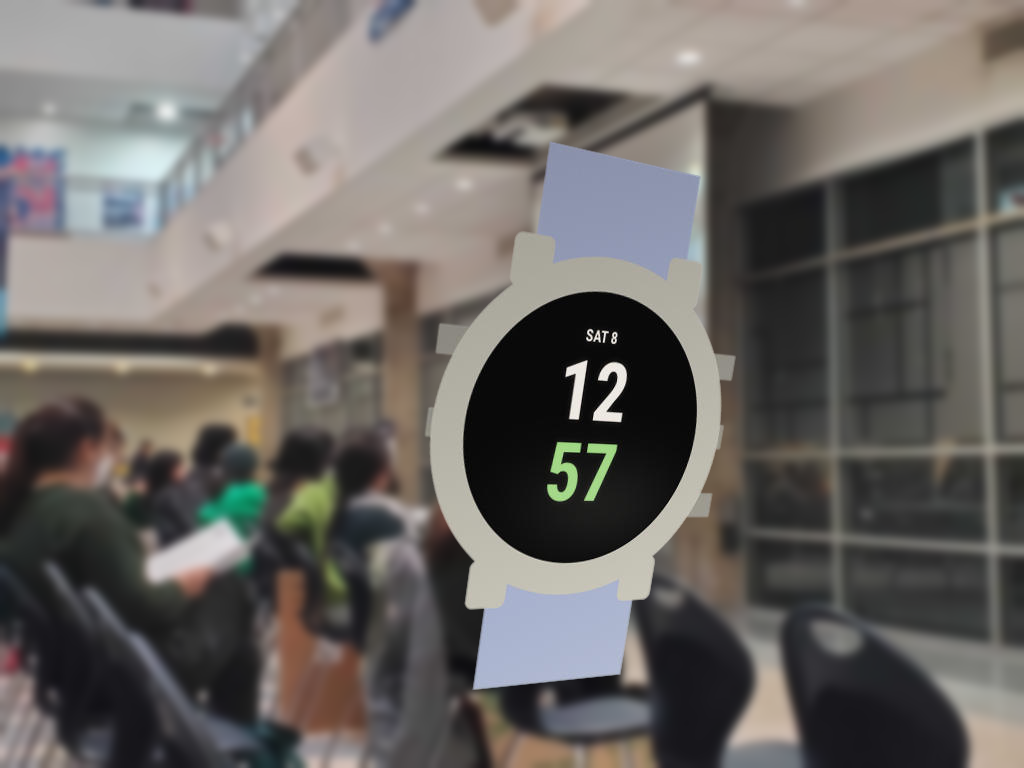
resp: 12,57
